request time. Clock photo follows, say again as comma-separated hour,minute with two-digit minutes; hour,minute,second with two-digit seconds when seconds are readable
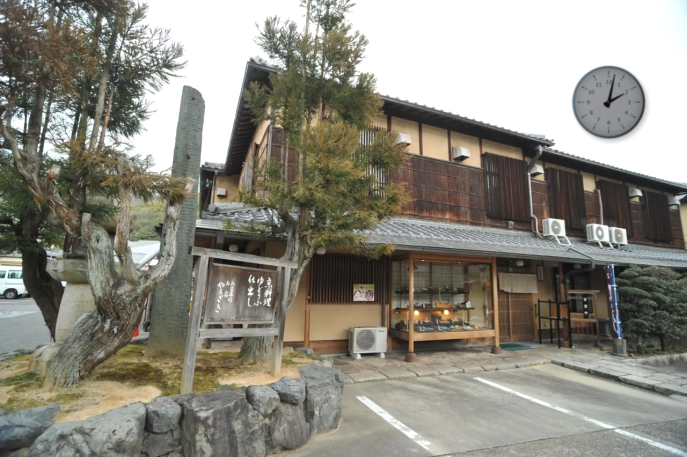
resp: 2,02
